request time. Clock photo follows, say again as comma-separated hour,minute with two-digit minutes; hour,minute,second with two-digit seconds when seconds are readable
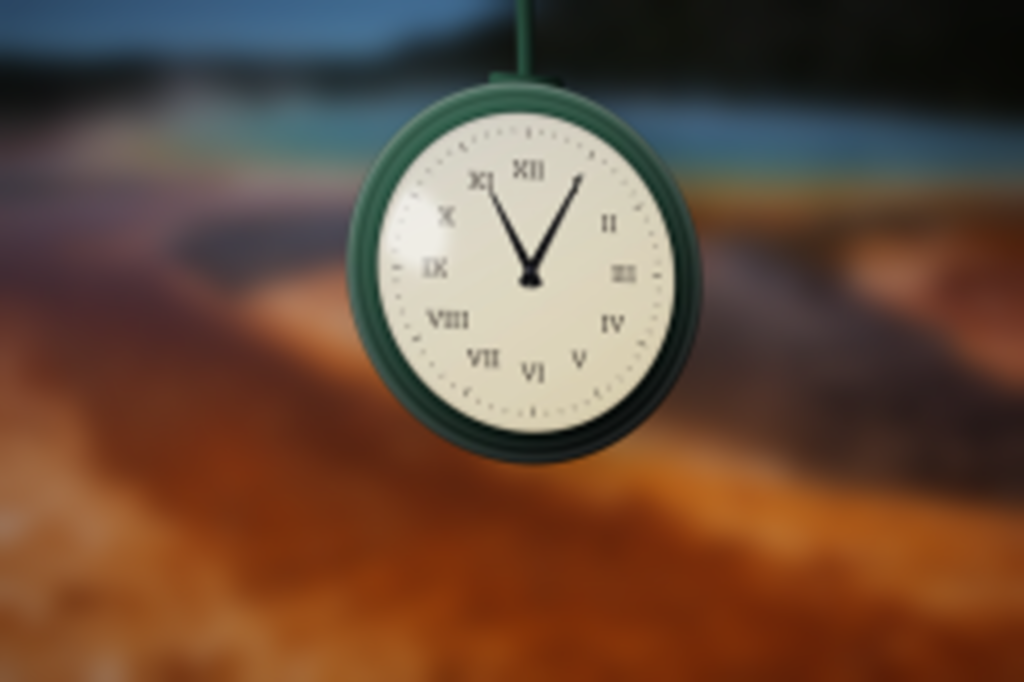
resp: 11,05
